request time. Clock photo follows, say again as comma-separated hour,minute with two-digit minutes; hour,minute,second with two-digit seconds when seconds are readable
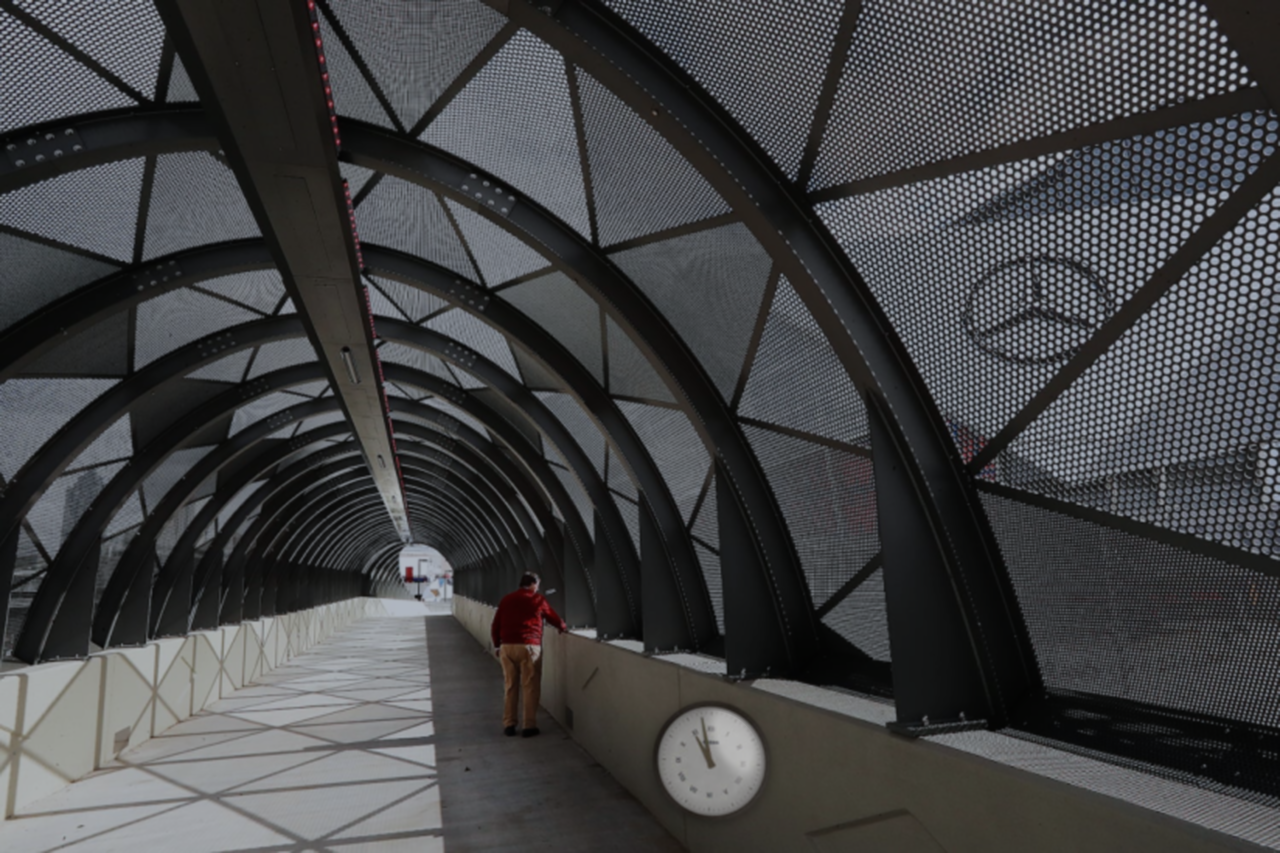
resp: 10,58
